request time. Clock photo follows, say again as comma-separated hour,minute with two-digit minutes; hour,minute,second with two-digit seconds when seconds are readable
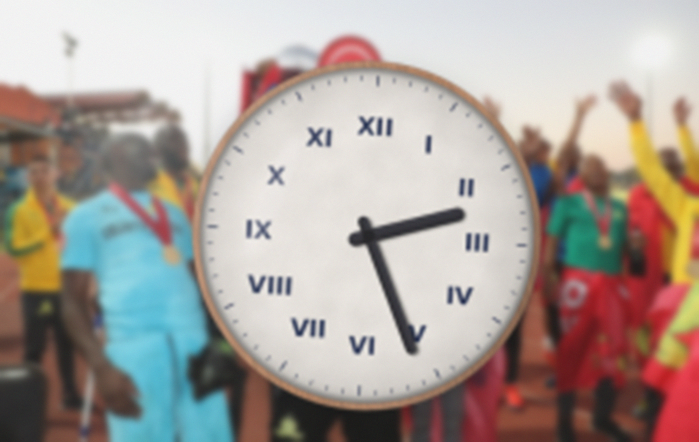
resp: 2,26
